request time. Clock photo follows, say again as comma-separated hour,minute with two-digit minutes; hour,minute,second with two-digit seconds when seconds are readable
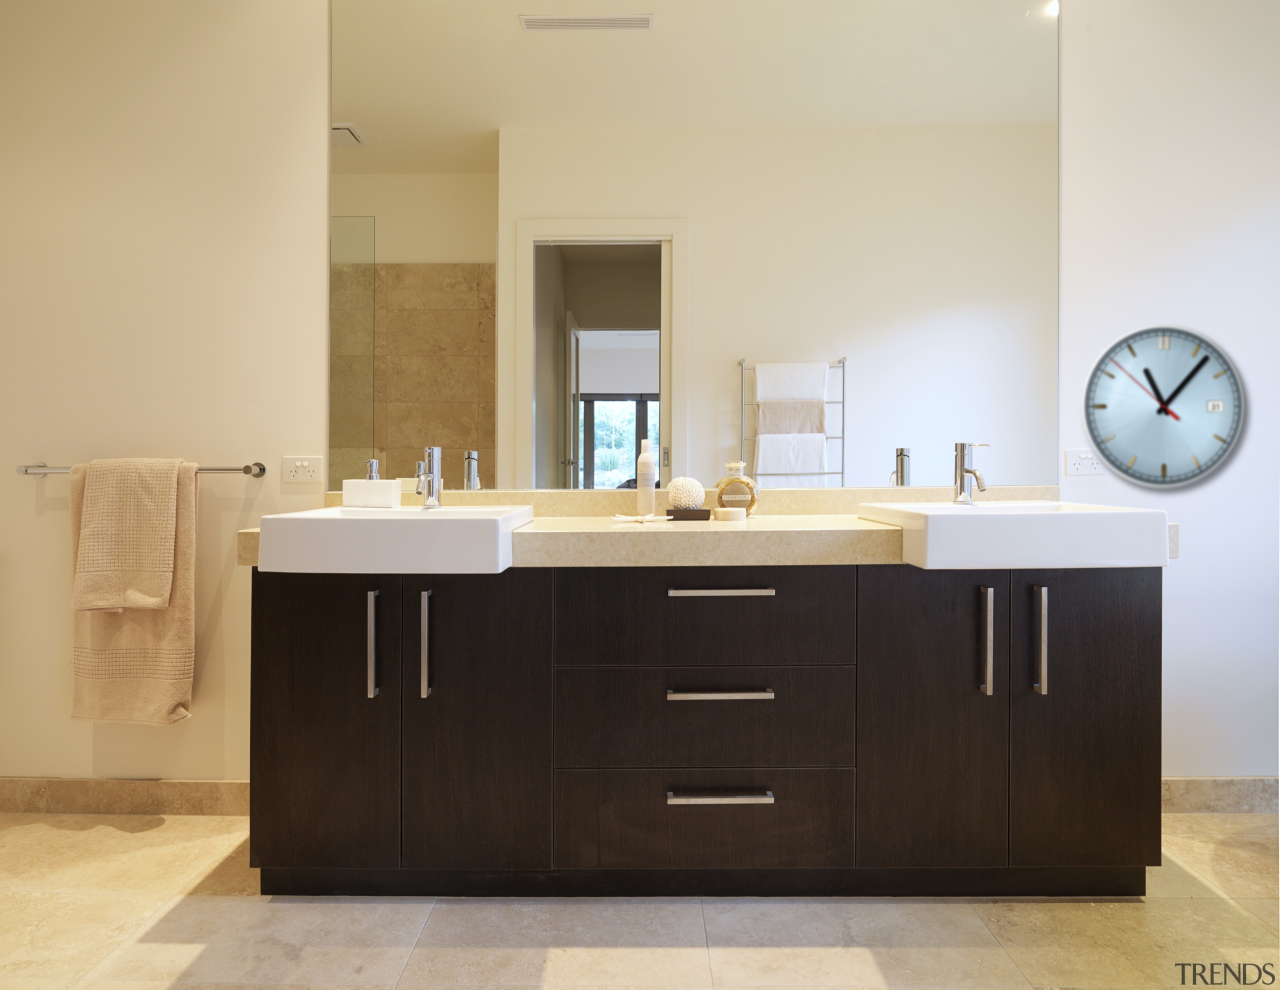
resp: 11,06,52
